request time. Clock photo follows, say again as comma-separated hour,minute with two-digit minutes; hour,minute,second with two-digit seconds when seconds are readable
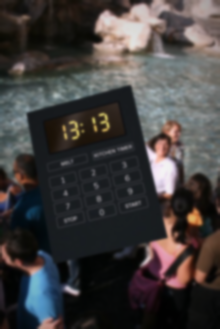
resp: 13,13
